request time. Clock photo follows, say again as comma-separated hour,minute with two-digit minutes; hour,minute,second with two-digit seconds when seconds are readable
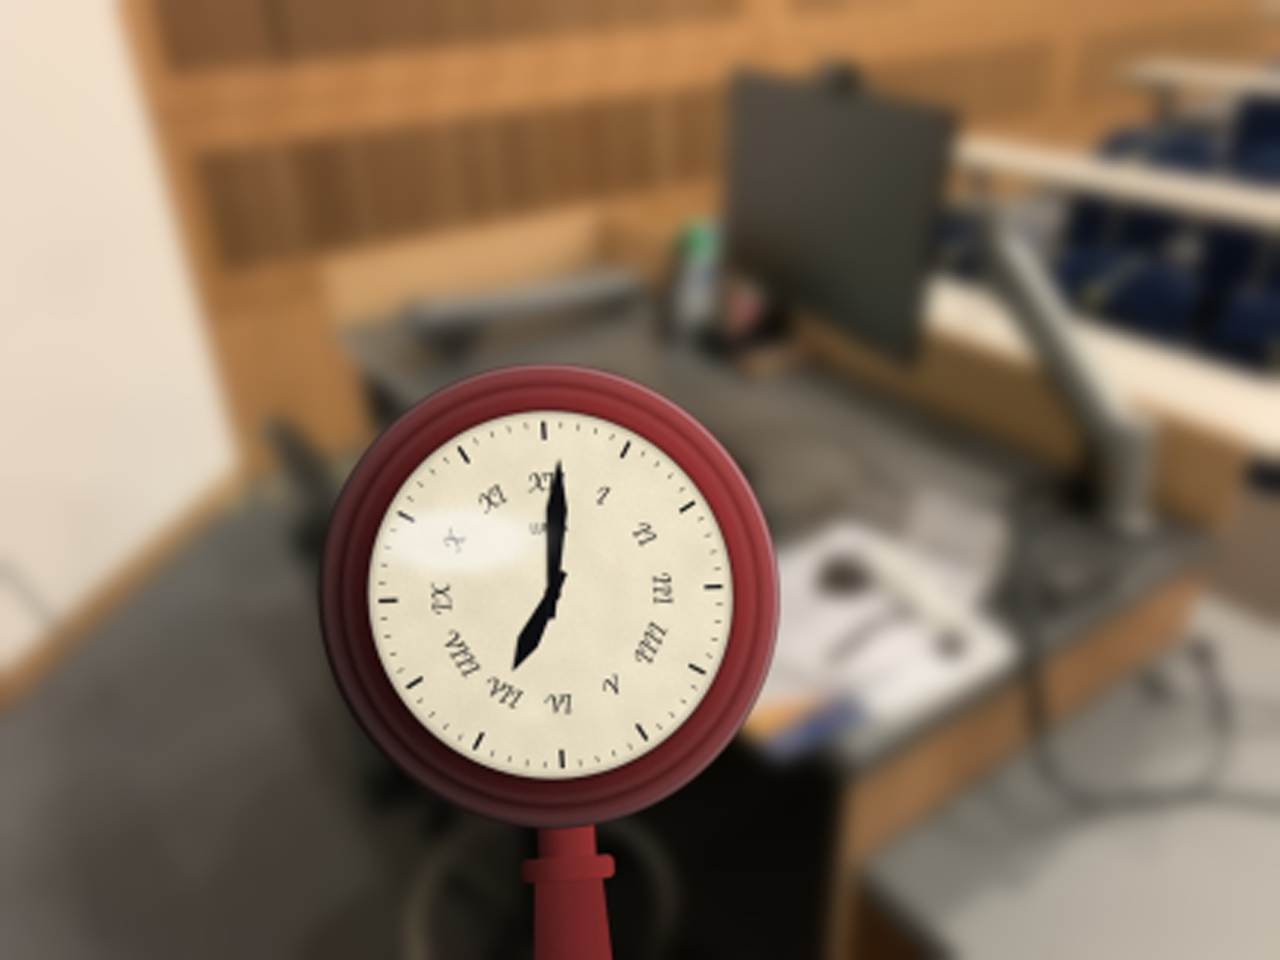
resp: 7,01
